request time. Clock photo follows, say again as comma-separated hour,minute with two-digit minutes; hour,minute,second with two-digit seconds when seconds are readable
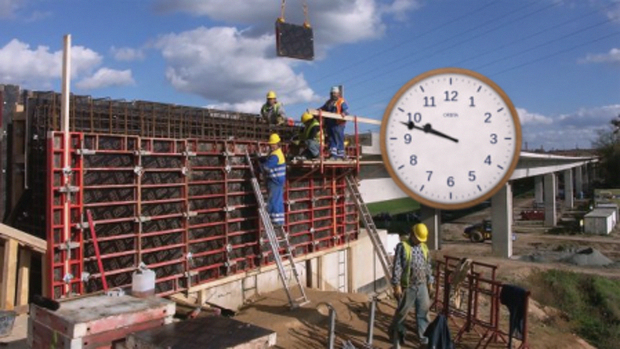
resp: 9,48
